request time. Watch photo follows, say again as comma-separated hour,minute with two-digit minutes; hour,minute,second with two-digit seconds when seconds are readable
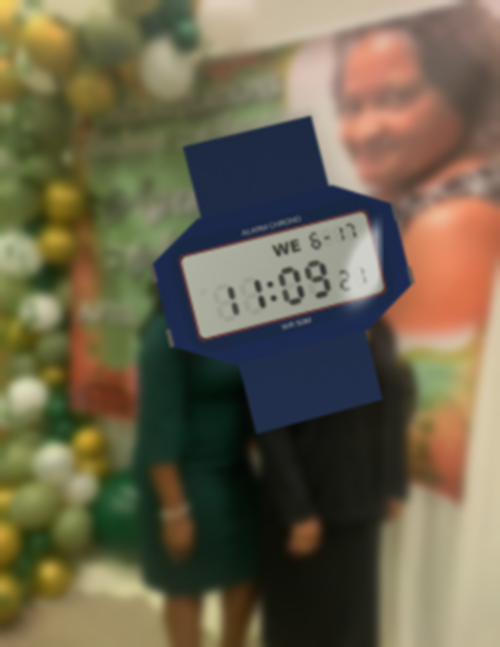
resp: 11,09,21
